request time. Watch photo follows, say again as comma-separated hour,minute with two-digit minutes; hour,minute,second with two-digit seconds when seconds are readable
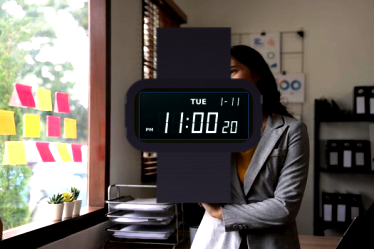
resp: 11,00,20
